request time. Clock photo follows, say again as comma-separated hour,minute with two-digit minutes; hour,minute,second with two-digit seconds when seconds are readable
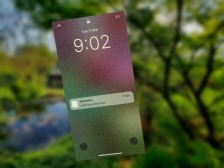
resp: 9,02
